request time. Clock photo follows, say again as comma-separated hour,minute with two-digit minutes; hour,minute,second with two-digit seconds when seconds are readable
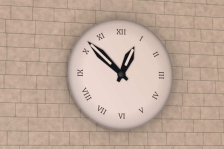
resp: 12,52
